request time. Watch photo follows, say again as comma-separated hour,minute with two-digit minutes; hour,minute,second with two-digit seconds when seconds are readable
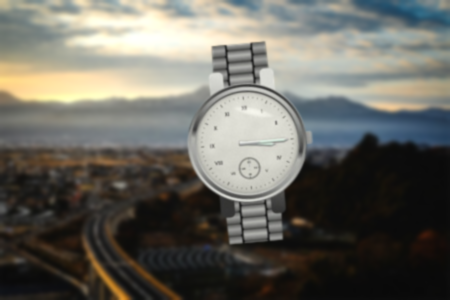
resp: 3,15
